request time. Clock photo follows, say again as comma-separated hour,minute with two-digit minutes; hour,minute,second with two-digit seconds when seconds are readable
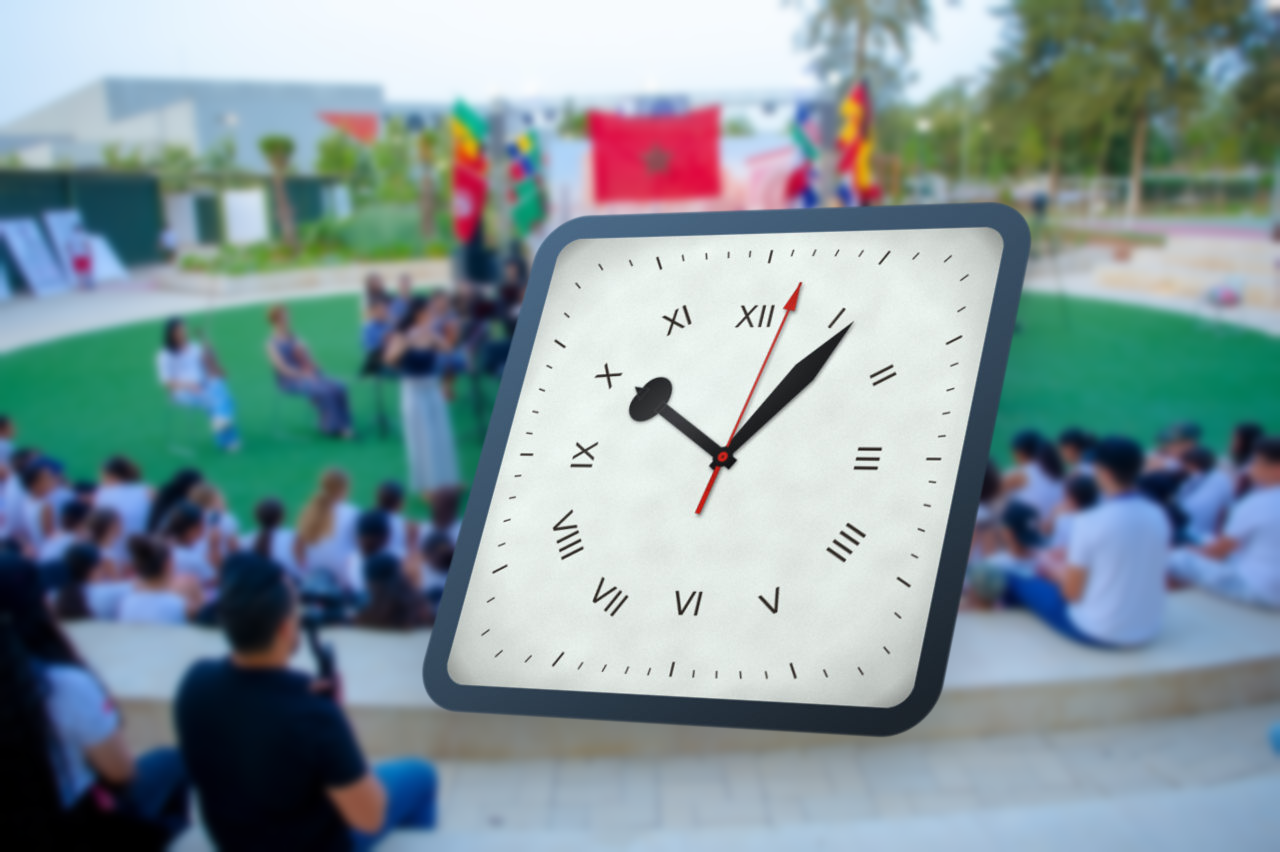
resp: 10,06,02
